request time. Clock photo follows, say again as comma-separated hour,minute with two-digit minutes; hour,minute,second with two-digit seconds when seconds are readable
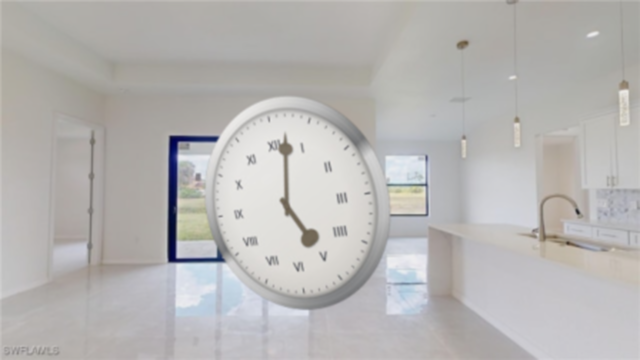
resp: 5,02
